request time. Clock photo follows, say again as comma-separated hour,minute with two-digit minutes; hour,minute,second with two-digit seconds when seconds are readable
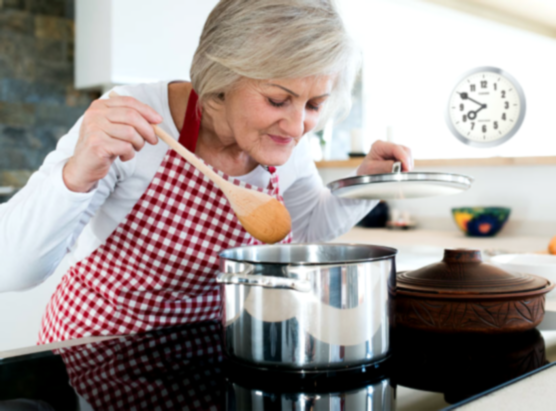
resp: 7,50
